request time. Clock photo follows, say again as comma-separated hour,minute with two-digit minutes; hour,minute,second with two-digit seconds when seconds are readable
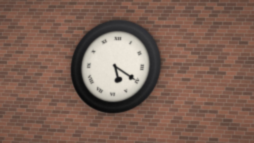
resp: 5,20
